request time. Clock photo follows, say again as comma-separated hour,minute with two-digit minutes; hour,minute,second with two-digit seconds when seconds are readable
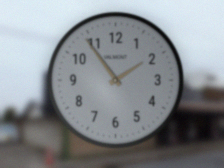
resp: 1,54
